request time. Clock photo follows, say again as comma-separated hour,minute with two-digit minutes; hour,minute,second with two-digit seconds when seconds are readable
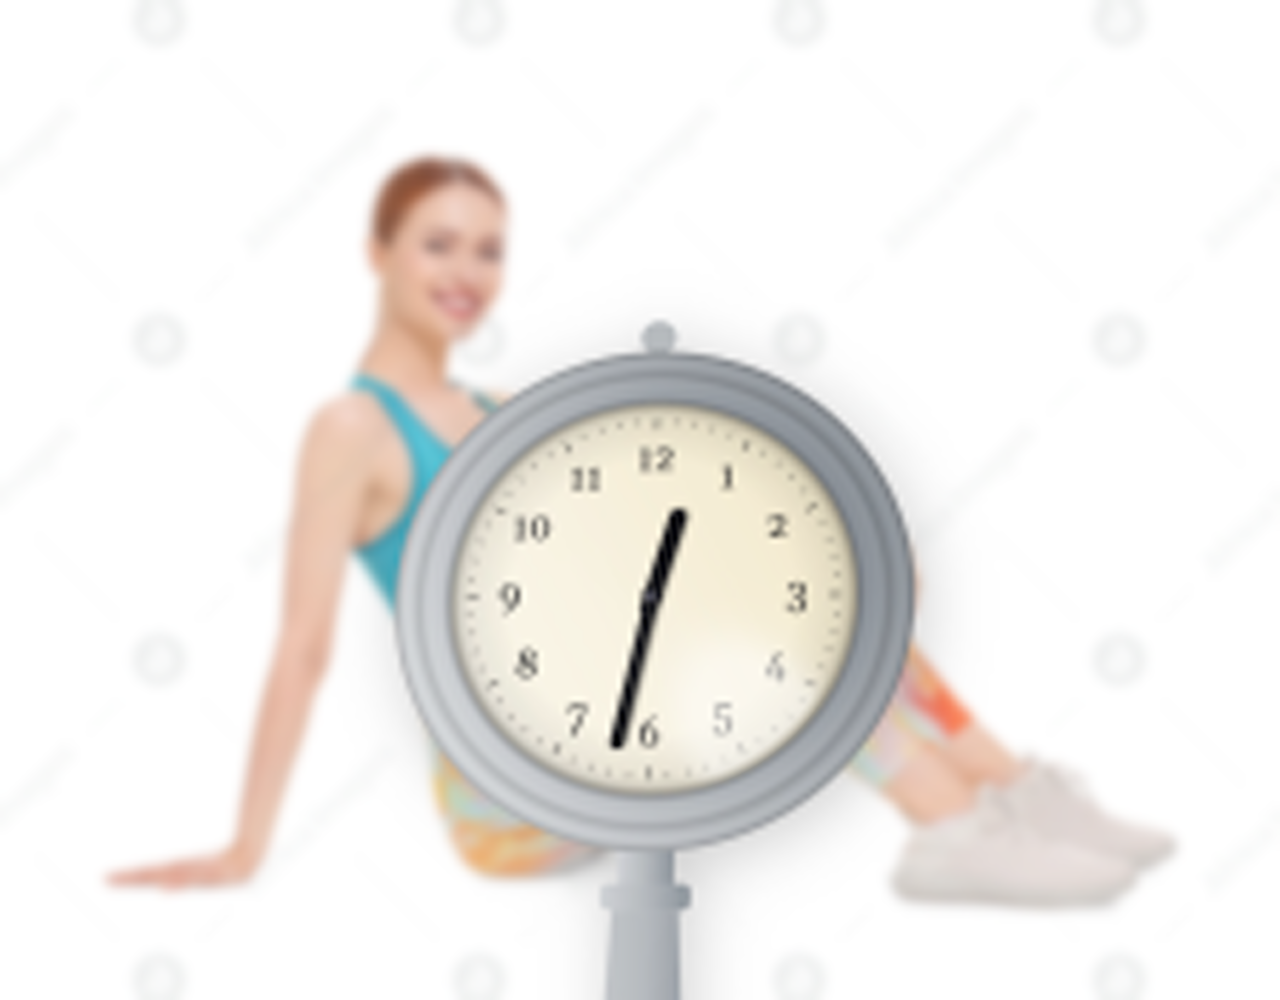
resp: 12,32
